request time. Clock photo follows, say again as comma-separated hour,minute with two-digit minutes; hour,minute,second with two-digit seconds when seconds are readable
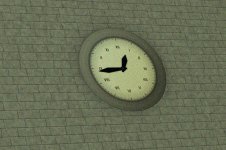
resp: 12,44
